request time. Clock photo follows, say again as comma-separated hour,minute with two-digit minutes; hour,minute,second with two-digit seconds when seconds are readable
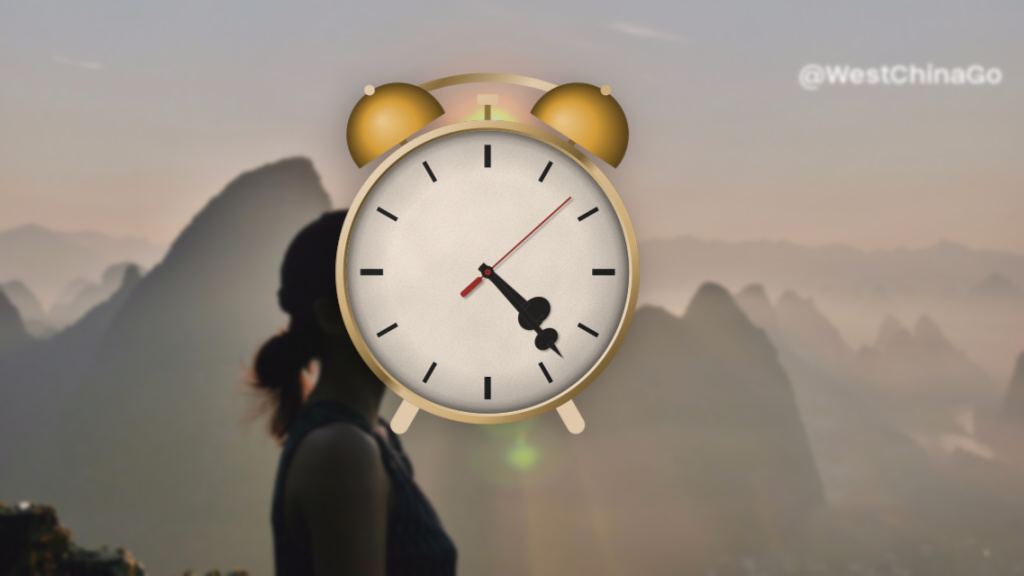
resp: 4,23,08
